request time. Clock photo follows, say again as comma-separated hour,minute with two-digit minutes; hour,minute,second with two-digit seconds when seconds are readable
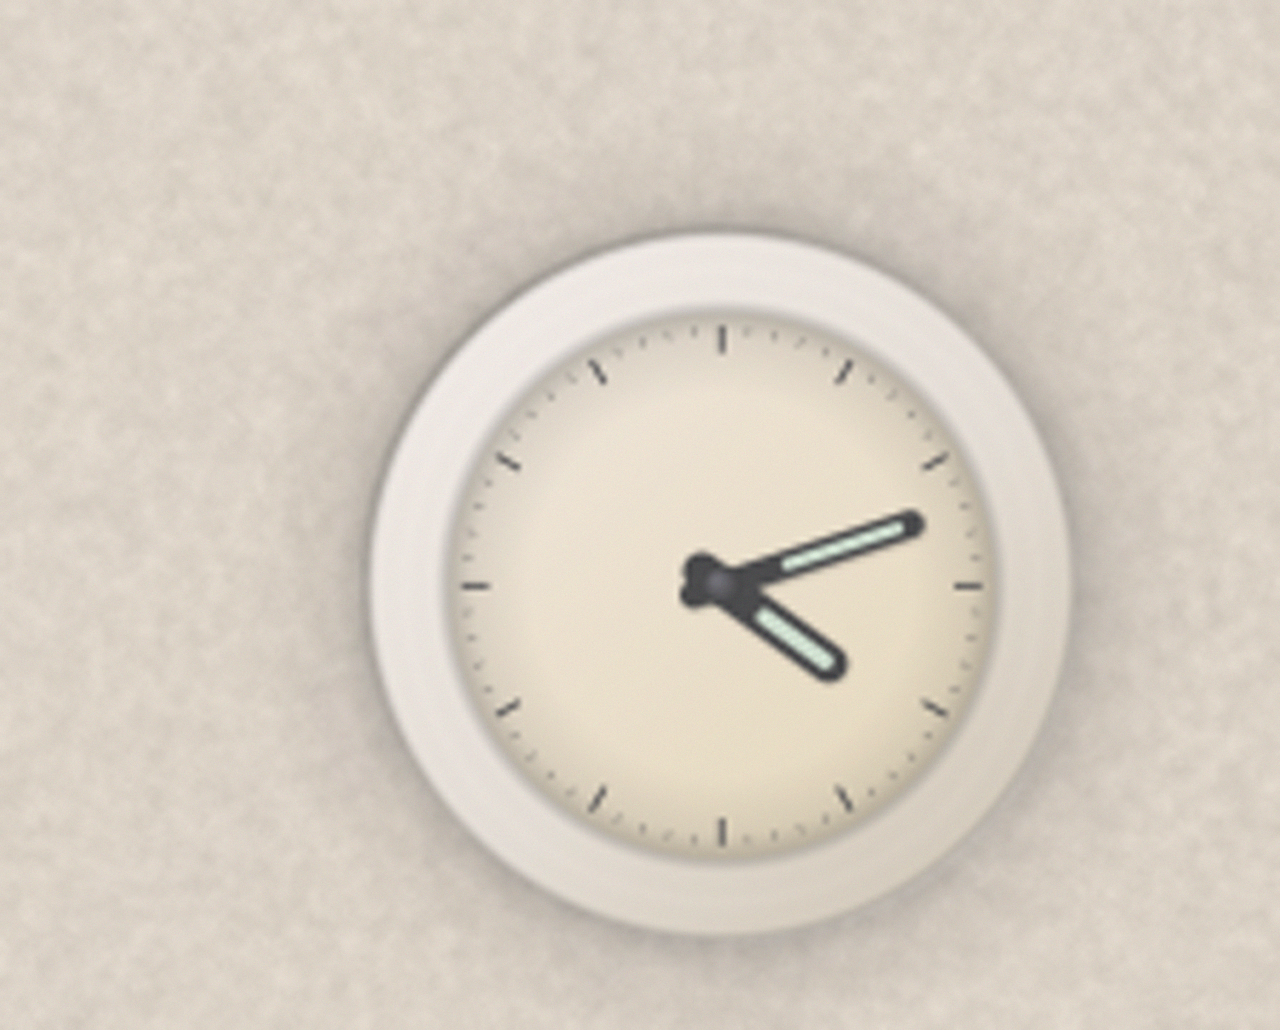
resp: 4,12
